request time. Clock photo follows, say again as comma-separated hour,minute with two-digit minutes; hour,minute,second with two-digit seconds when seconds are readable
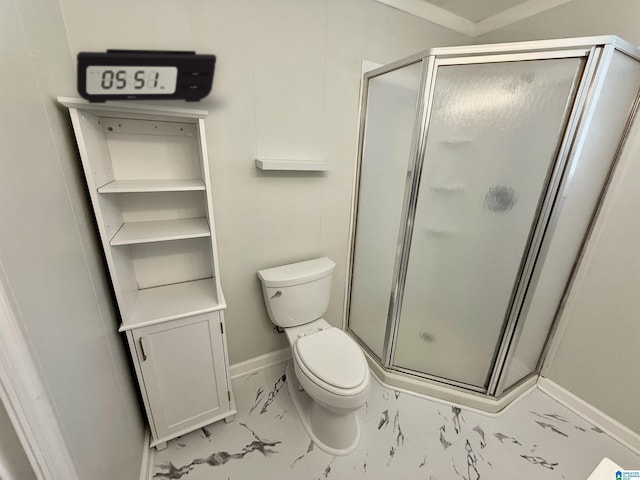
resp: 5,51
